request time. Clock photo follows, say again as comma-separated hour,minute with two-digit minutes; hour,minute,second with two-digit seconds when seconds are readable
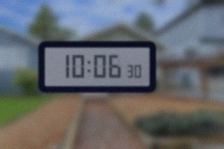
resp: 10,06,30
